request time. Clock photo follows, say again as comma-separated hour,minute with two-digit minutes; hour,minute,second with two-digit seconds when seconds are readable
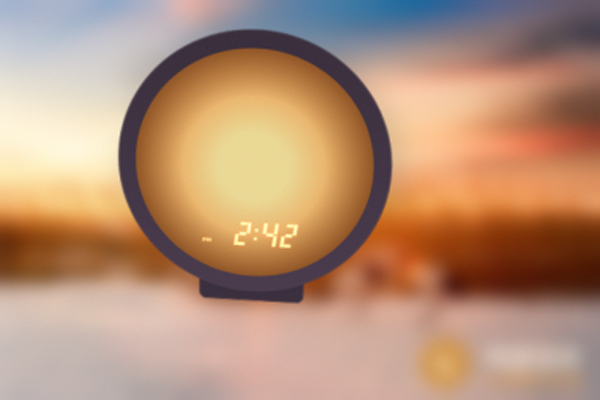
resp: 2,42
